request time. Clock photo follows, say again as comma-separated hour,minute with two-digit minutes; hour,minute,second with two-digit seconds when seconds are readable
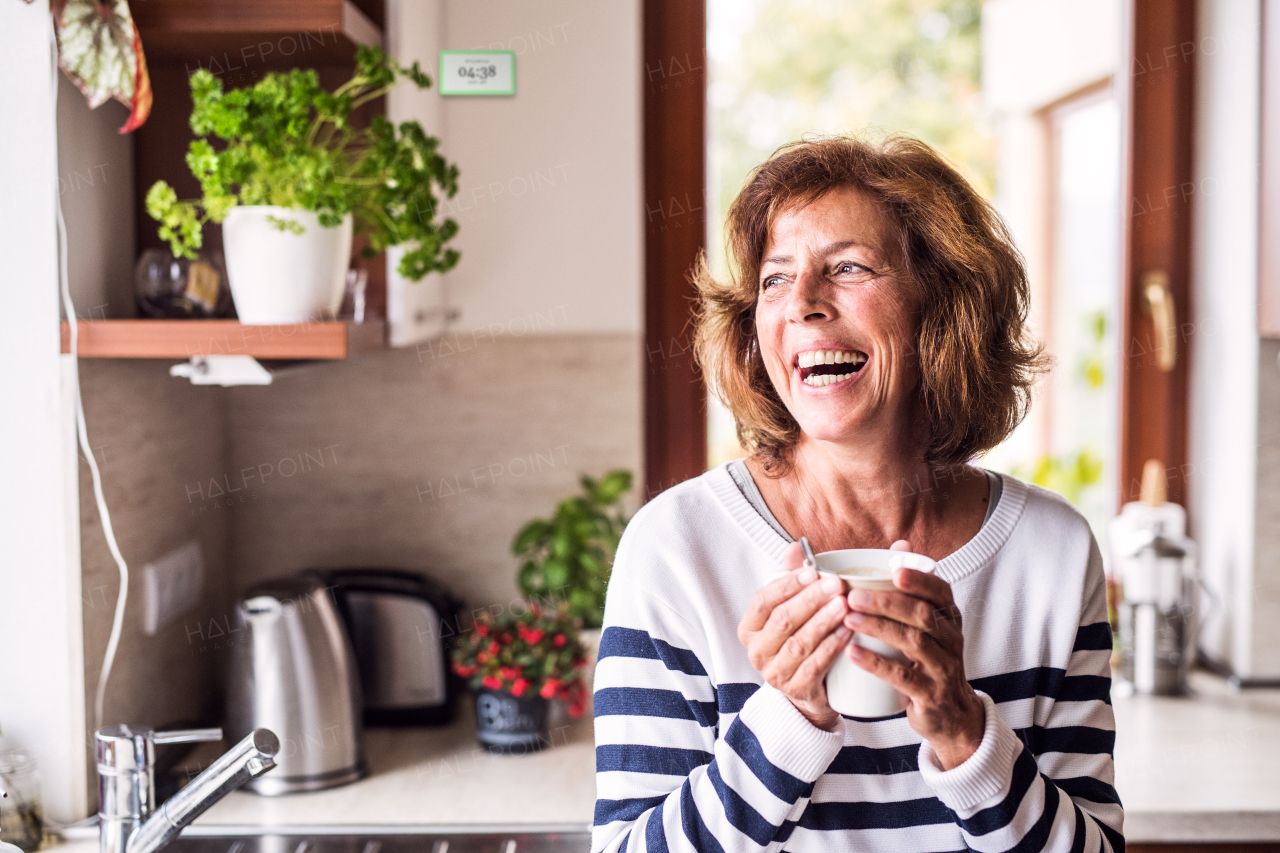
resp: 4,38
